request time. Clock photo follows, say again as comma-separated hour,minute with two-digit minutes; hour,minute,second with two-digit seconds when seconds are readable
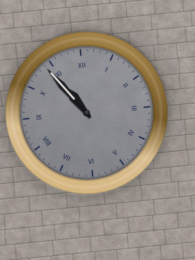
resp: 10,54
